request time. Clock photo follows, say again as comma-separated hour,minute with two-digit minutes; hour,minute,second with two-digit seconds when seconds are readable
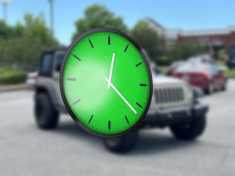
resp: 12,22
